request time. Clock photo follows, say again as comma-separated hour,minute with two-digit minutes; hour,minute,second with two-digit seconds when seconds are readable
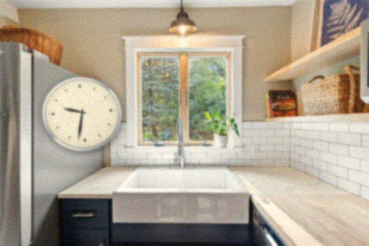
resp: 9,32
